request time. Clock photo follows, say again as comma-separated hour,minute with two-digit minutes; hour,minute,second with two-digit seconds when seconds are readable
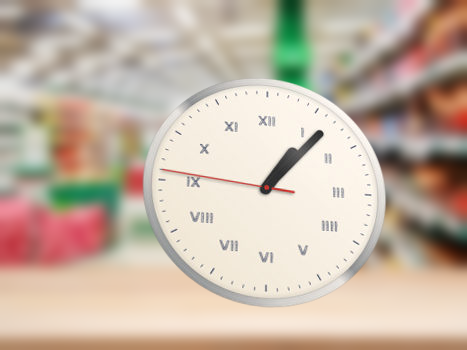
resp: 1,06,46
